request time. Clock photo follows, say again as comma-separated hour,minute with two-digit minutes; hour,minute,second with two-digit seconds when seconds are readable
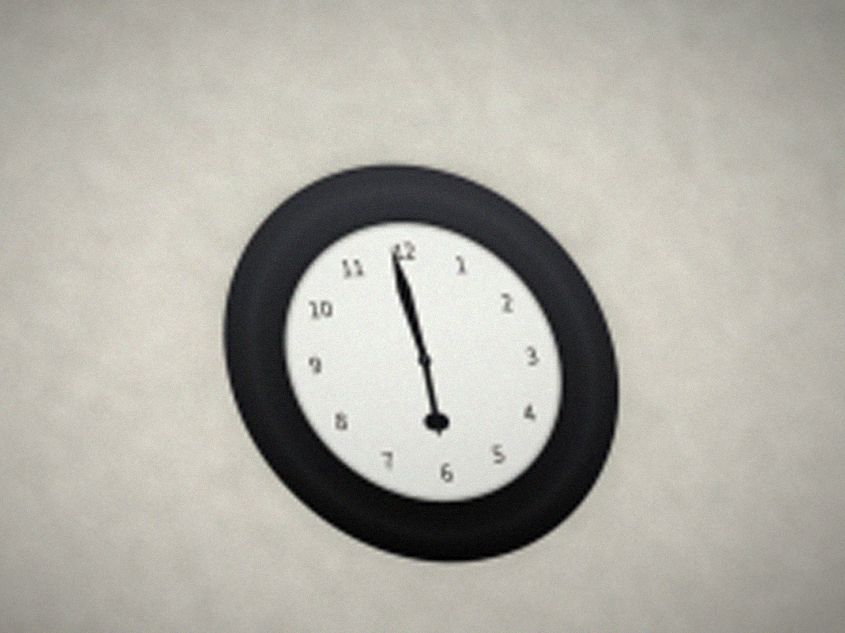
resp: 5,59
